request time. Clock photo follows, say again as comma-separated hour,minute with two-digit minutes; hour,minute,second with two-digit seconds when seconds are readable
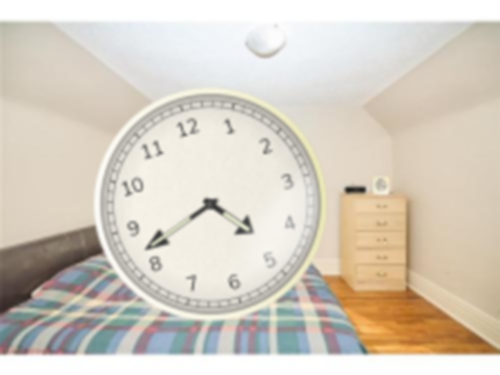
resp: 4,42
